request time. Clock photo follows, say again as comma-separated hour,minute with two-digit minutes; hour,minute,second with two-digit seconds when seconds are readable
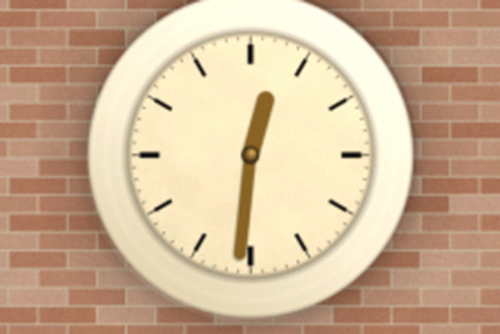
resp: 12,31
